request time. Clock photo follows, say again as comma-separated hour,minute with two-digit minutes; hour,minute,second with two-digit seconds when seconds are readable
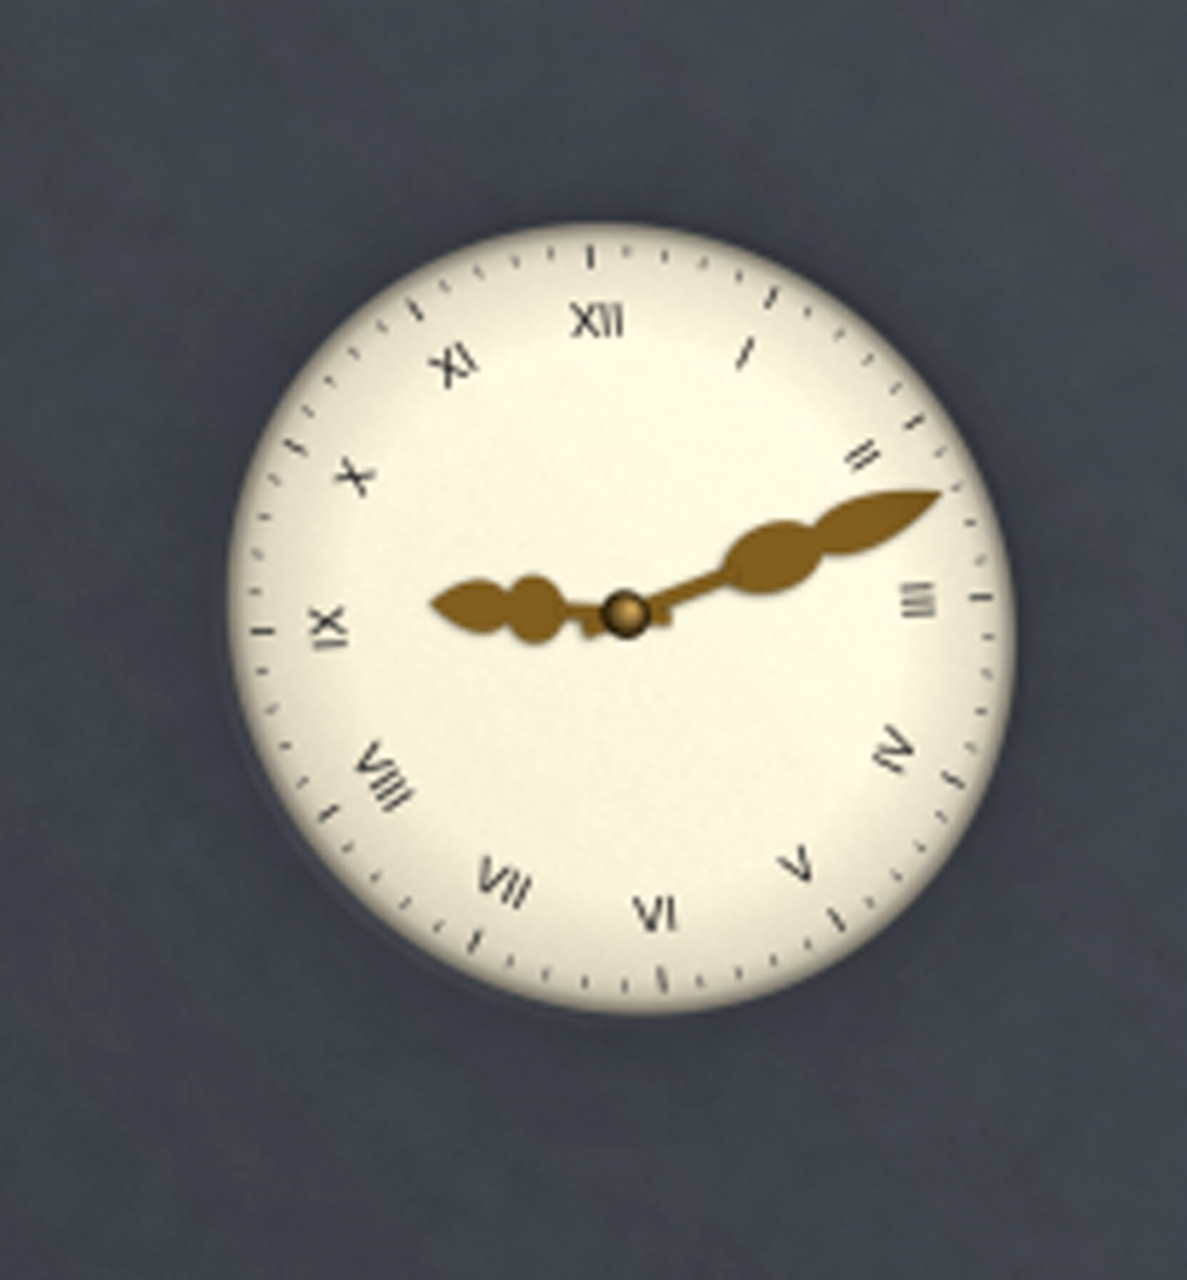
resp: 9,12
